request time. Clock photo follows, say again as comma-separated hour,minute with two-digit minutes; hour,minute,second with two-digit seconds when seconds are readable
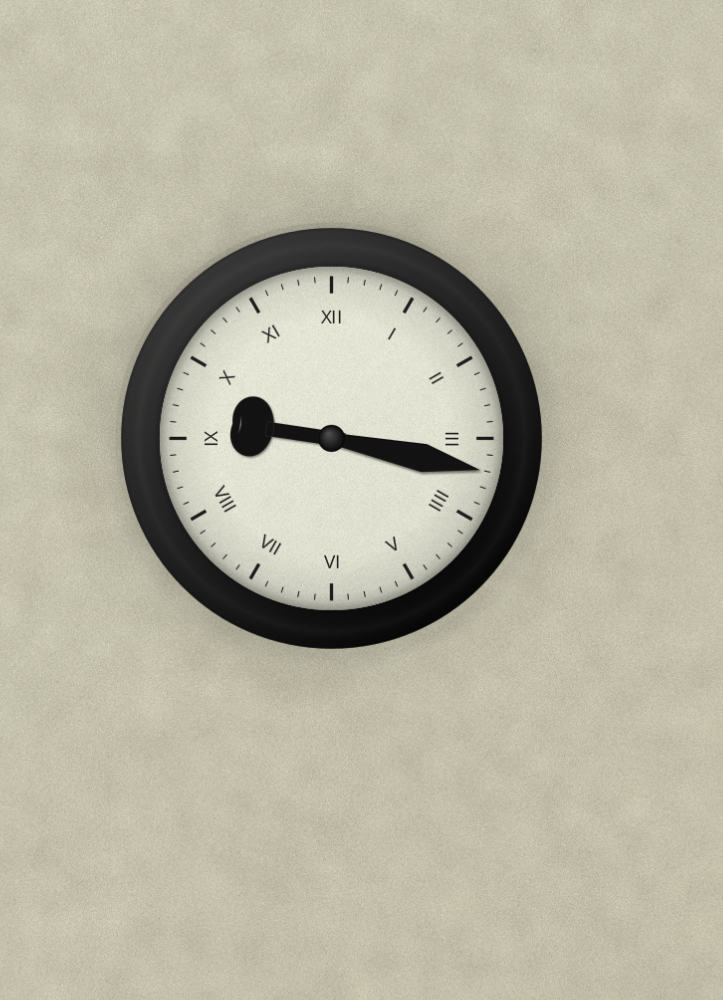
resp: 9,17
